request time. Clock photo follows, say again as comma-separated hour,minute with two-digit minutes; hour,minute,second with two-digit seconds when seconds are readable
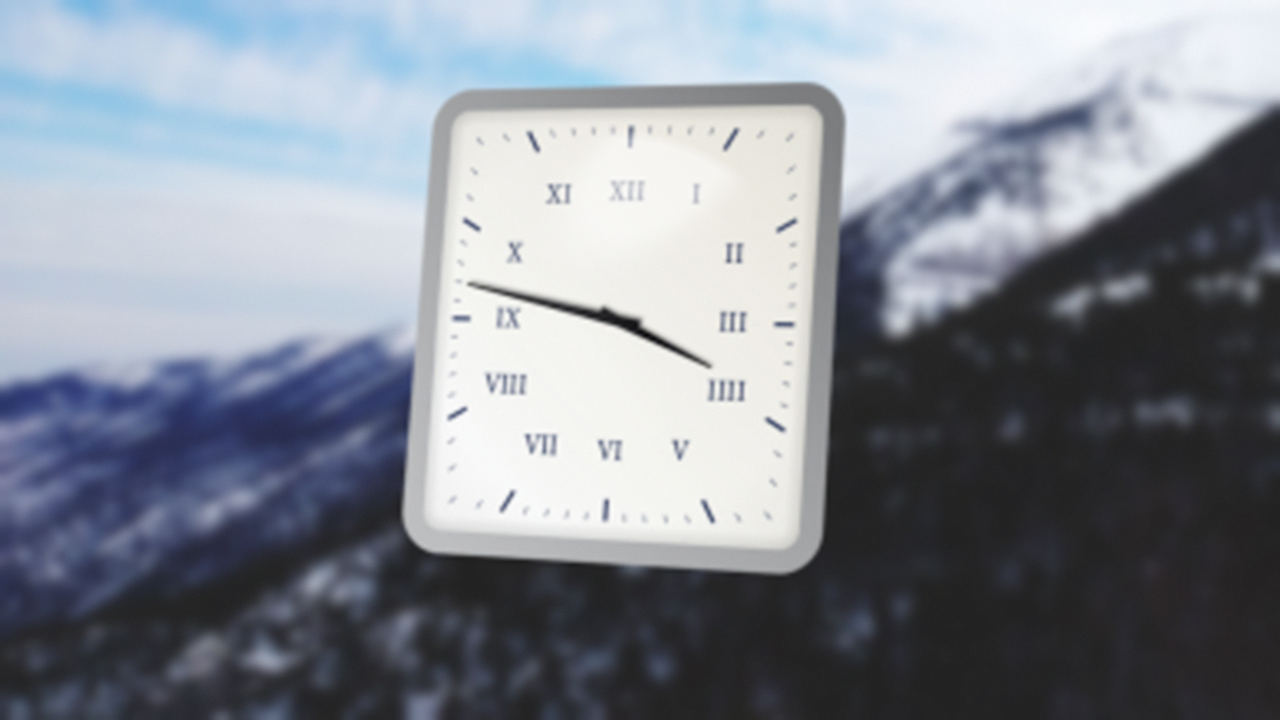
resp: 3,47
